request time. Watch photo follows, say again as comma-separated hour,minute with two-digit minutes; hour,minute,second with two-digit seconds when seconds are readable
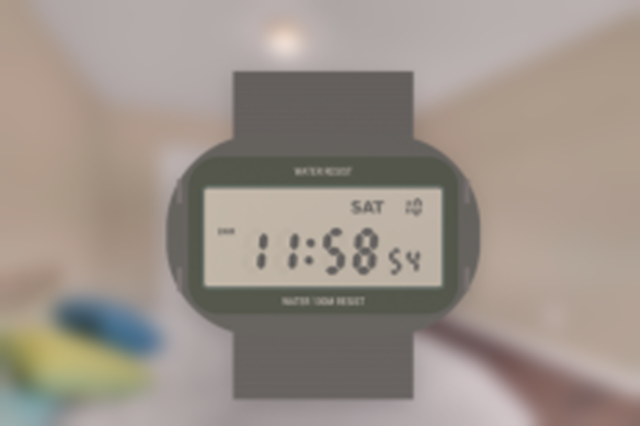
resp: 11,58,54
